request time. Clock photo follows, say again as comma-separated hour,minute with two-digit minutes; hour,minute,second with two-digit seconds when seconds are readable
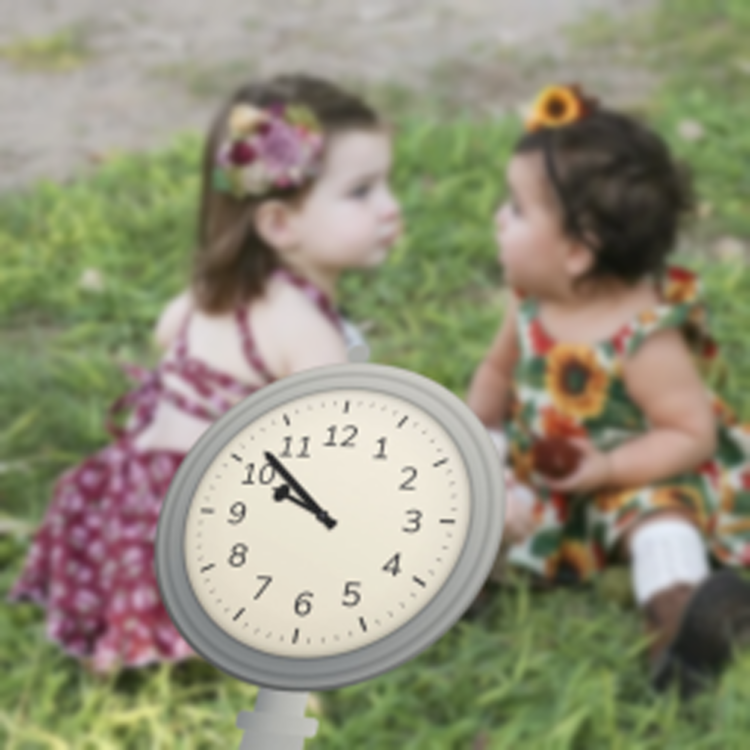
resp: 9,52
